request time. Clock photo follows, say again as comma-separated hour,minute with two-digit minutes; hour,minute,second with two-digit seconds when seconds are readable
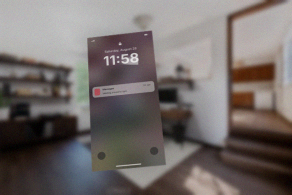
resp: 11,58
